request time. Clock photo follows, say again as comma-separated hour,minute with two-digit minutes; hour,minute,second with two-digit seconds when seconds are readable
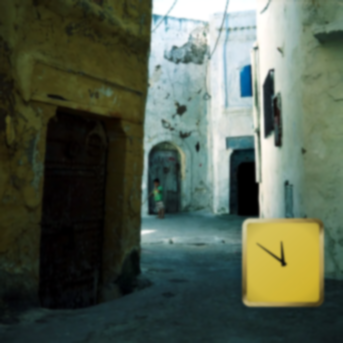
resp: 11,51
